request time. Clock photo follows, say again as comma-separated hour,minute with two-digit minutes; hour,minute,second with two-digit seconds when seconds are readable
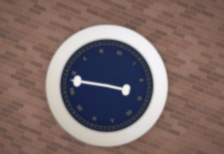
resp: 2,43
